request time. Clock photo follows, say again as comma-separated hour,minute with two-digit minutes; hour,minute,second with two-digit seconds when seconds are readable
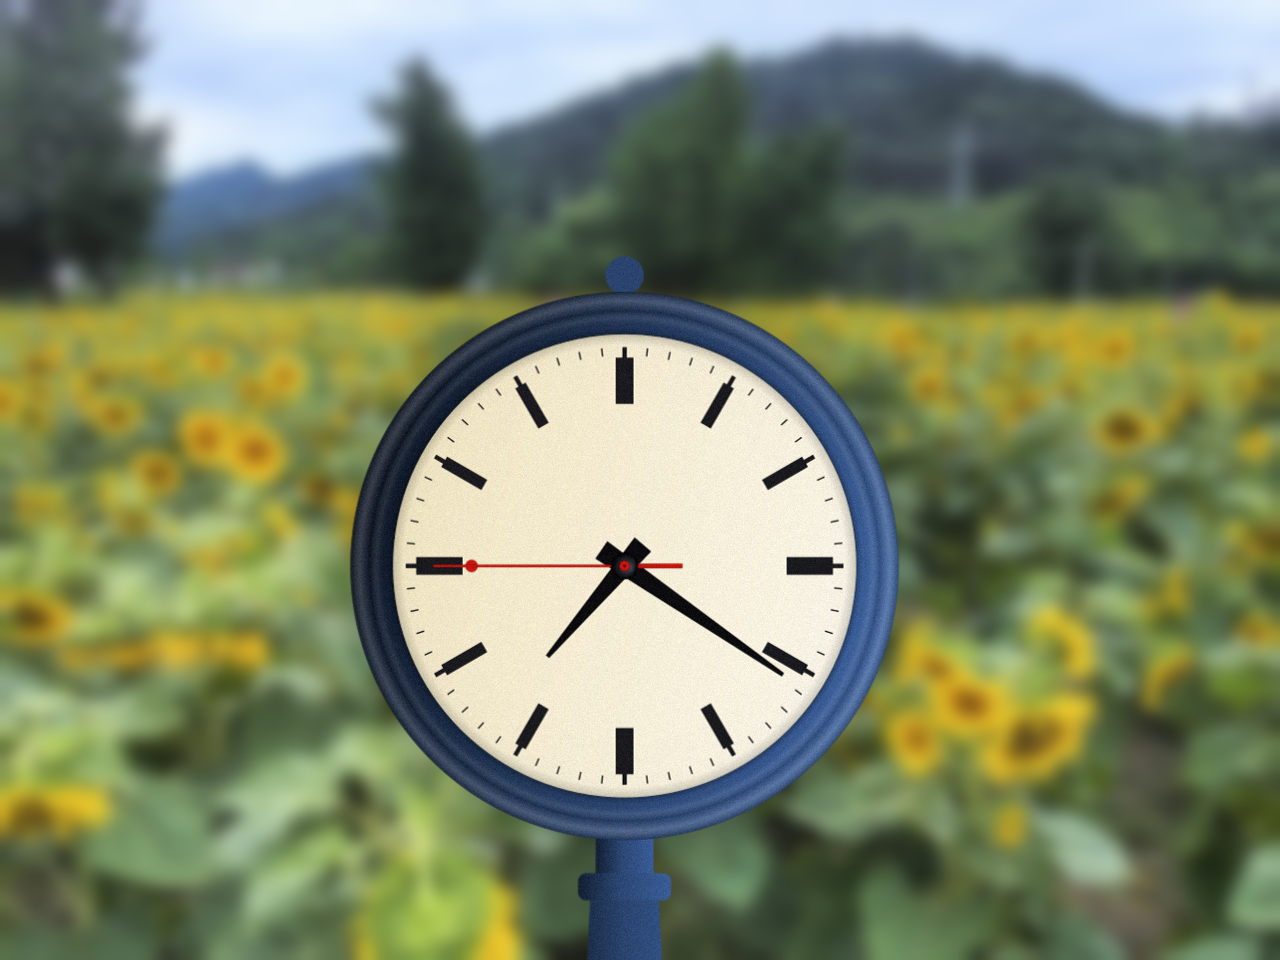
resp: 7,20,45
